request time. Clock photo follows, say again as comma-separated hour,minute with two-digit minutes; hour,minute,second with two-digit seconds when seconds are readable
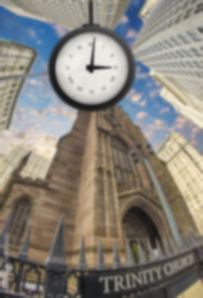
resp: 3,01
